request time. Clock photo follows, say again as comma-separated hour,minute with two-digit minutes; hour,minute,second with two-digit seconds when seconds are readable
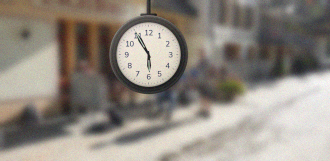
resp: 5,55
